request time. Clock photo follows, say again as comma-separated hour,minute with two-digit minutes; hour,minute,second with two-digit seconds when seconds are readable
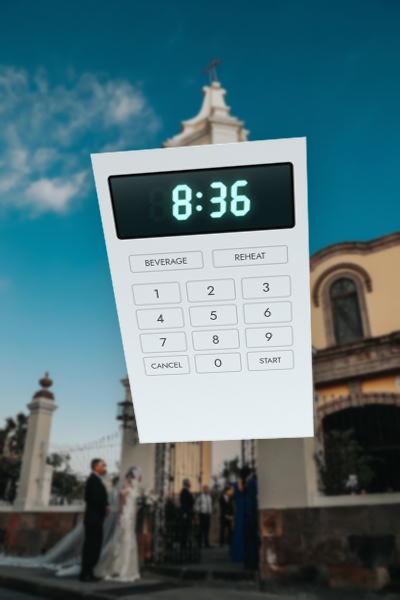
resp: 8,36
